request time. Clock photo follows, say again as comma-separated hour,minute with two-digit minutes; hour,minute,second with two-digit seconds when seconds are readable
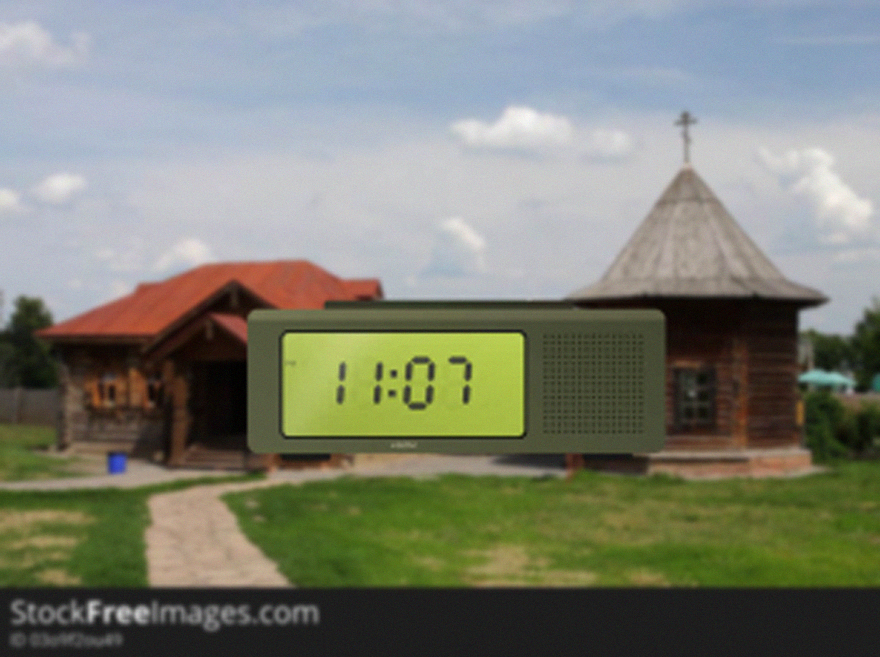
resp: 11,07
